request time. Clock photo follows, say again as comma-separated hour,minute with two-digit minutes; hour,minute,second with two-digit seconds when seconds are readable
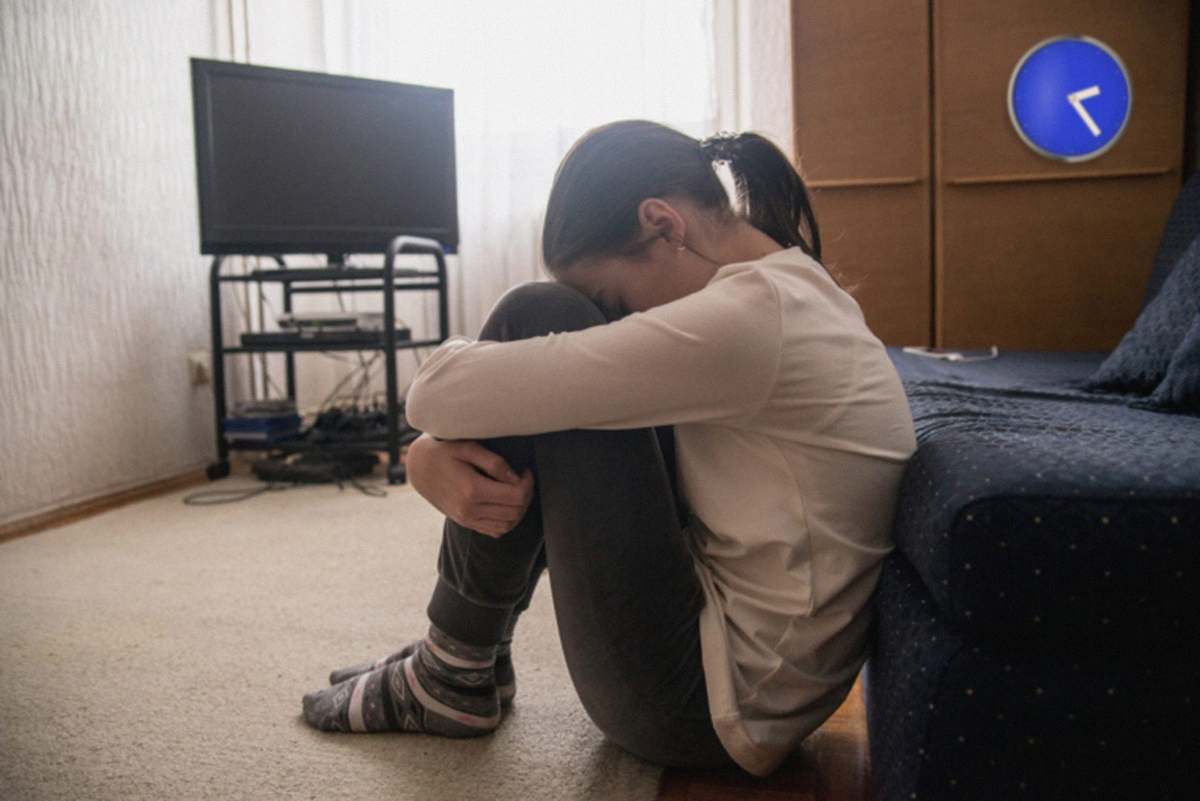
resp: 2,24
